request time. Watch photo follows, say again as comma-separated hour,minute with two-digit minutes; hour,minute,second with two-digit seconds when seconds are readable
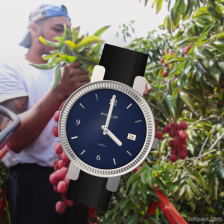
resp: 4,00
